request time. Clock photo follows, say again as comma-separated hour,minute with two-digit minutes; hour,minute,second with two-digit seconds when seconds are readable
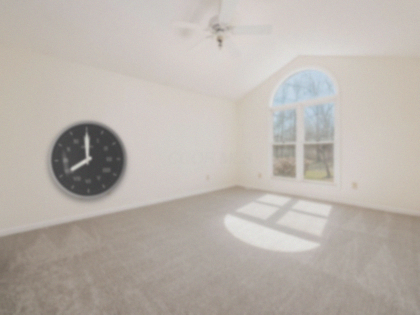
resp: 8,00
